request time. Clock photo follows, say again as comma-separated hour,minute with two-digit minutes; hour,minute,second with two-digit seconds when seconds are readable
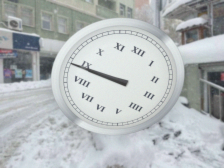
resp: 8,44
